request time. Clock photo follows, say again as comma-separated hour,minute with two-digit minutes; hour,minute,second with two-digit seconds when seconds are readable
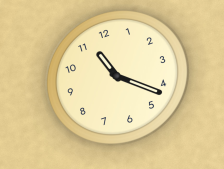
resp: 11,22
